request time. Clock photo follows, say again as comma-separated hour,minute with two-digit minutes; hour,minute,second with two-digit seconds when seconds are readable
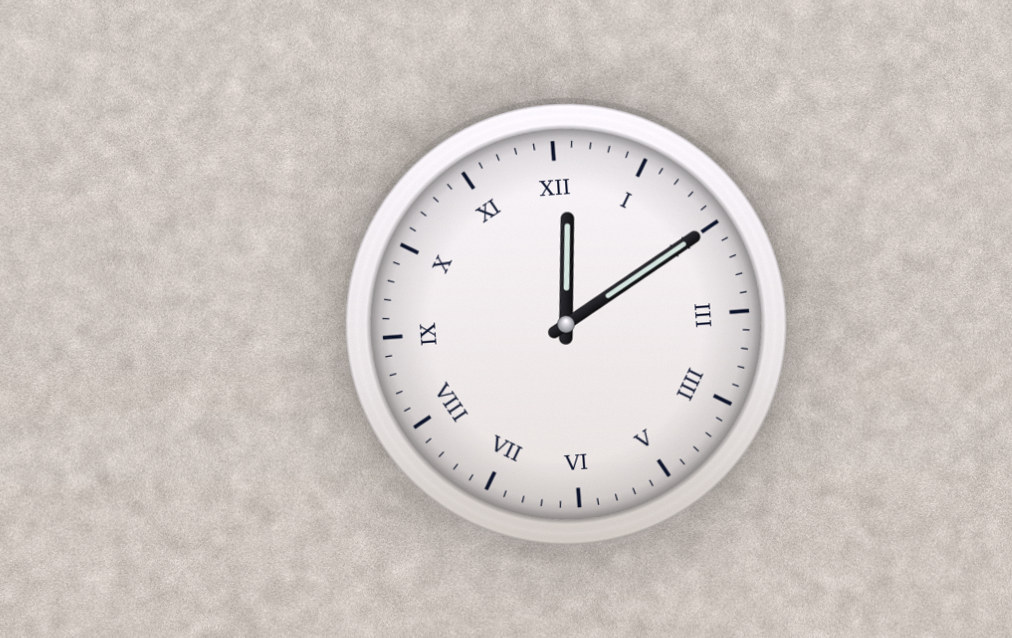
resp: 12,10
